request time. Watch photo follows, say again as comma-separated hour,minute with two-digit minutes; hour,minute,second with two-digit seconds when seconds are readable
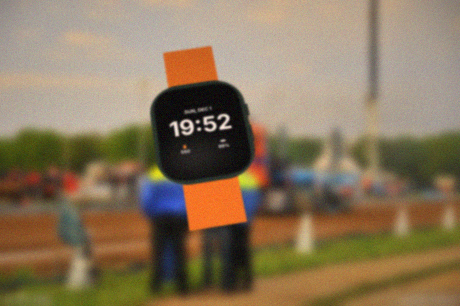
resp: 19,52
